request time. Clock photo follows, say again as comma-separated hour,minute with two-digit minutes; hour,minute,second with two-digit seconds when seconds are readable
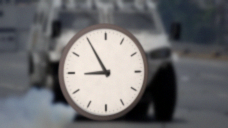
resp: 8,55
